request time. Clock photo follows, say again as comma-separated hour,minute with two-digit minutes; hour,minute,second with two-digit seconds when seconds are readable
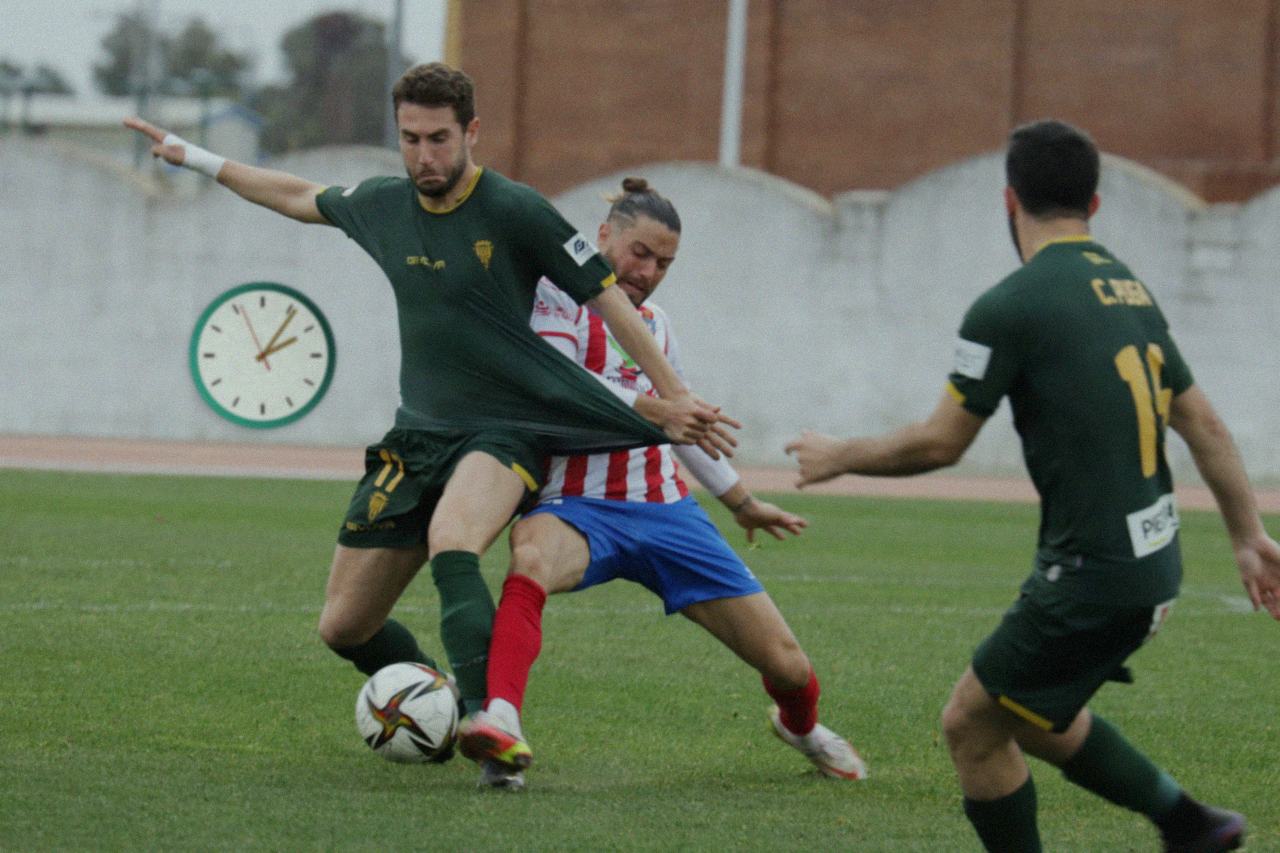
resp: 2,05,56
